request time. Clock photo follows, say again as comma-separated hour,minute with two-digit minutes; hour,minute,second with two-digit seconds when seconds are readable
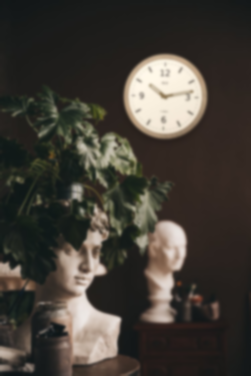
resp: 10,13
